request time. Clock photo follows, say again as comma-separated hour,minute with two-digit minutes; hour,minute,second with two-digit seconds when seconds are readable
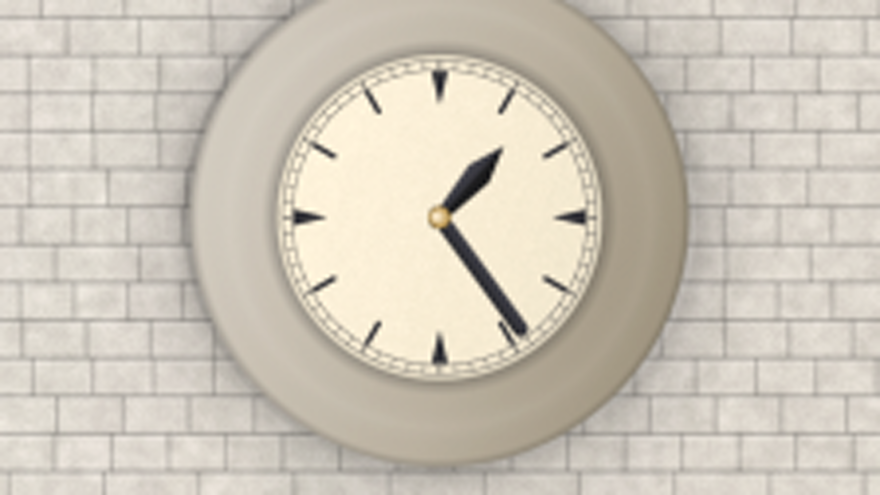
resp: 1,24
